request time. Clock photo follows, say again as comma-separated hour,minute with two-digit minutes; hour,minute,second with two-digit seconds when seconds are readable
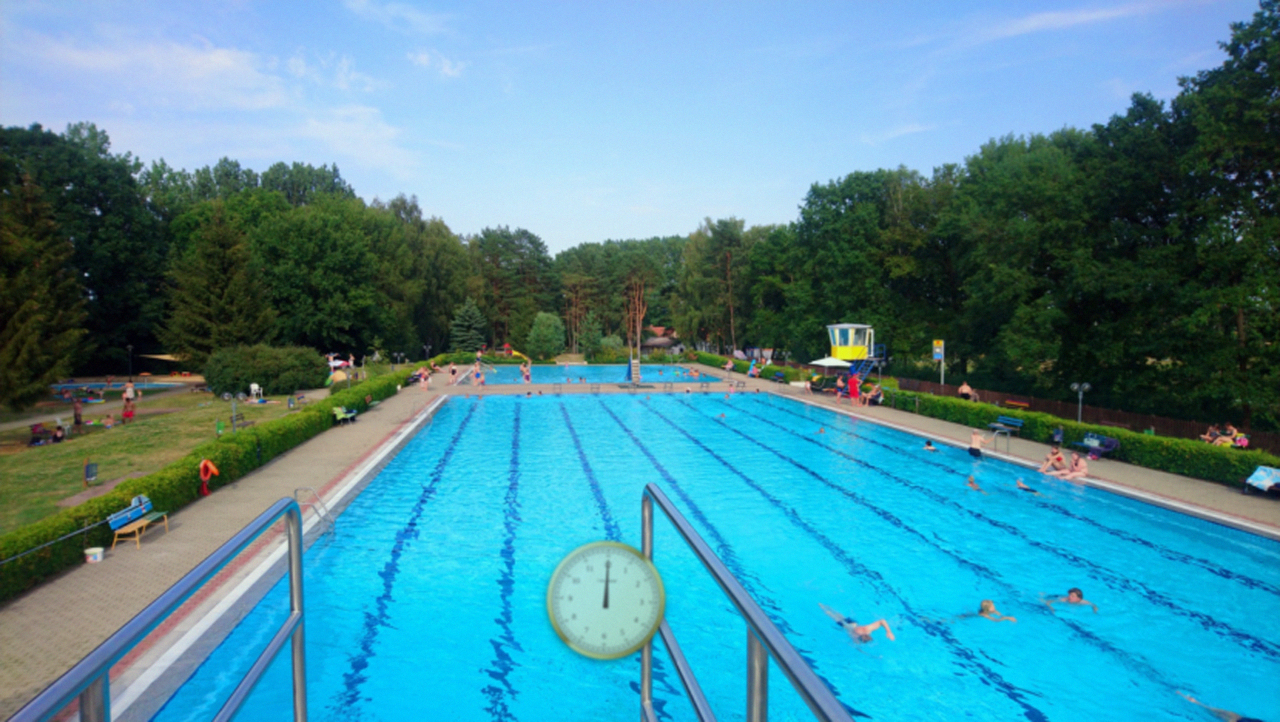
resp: 12,00
